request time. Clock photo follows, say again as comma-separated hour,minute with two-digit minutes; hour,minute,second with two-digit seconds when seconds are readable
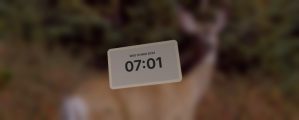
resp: 7,01
